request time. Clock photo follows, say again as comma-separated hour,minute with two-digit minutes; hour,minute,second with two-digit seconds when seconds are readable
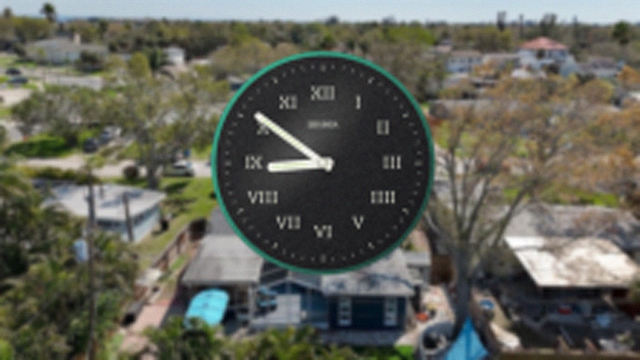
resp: 8,51
